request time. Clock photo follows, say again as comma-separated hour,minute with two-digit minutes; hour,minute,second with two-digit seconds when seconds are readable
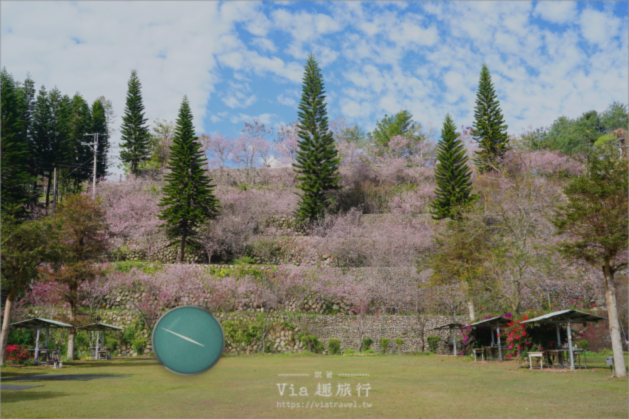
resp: 3,49
